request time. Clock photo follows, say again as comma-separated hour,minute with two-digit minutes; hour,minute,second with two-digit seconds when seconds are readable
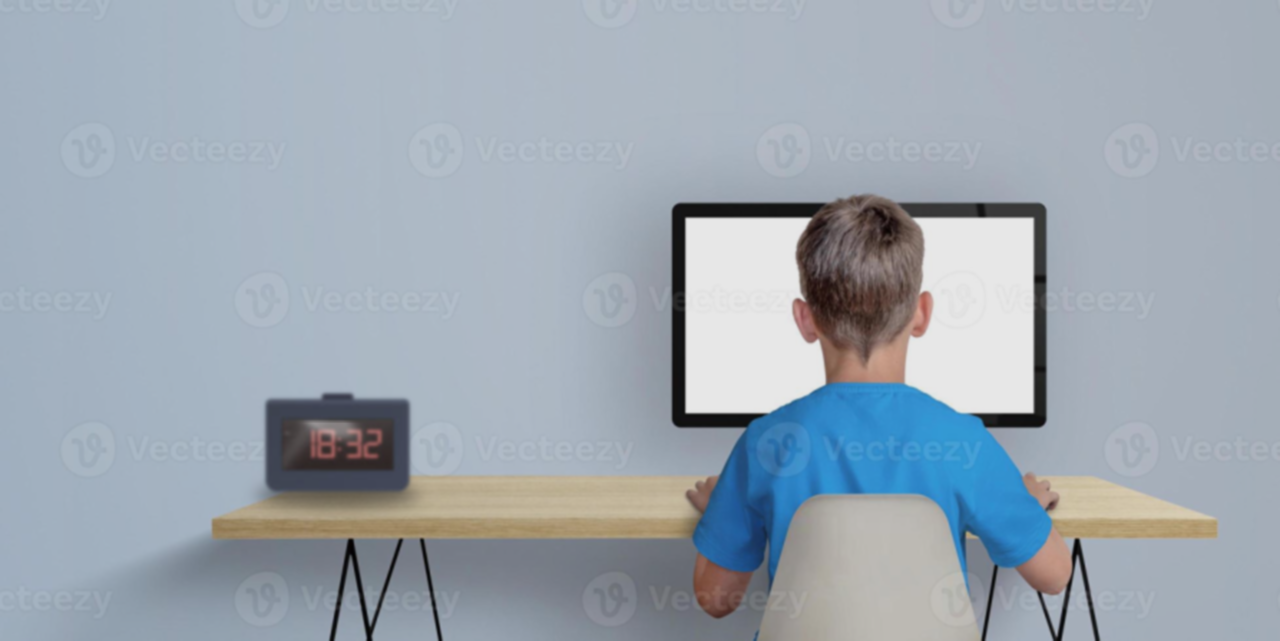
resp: 18,32
